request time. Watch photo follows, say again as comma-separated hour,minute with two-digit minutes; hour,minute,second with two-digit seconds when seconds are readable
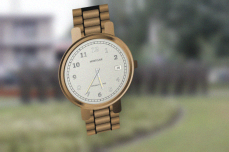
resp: 5,36
